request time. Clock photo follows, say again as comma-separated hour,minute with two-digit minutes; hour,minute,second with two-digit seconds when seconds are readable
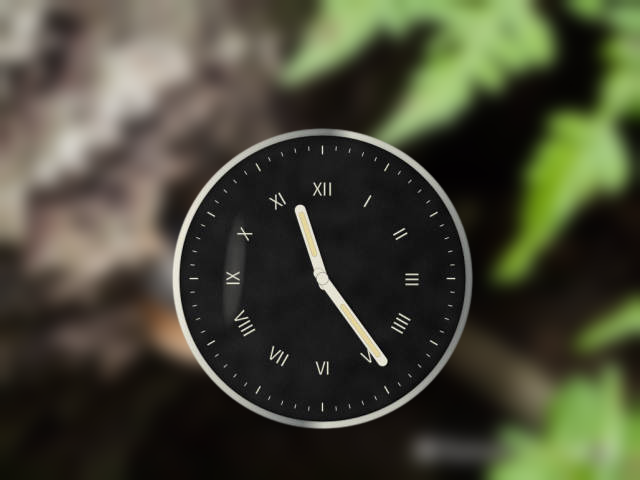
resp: 11,24
